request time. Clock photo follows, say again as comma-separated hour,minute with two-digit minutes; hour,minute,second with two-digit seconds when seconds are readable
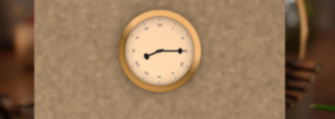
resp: 8,15
